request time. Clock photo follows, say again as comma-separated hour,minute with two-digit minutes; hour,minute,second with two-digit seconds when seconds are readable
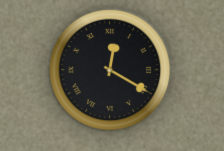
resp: 12,20
